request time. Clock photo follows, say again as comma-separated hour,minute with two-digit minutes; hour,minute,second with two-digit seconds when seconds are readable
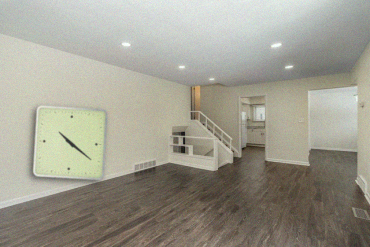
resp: 10,21
